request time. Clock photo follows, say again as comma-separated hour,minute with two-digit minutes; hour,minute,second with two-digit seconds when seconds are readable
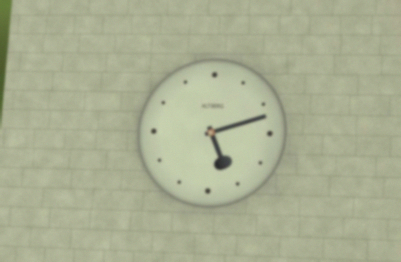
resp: 5,12
